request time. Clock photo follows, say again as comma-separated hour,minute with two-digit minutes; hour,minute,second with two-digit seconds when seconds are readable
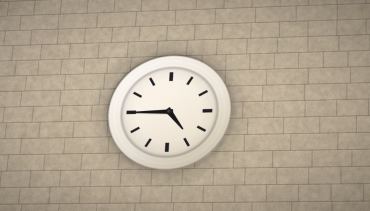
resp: 4,45
